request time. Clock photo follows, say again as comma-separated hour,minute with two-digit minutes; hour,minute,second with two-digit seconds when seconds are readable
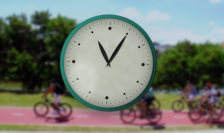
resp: 11,05
